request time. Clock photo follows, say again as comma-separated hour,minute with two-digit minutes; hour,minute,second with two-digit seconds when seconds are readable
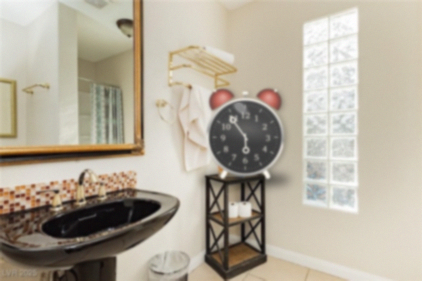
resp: 5,54
